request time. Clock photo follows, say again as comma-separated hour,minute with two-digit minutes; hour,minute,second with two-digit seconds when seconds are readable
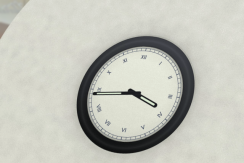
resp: 3,44
